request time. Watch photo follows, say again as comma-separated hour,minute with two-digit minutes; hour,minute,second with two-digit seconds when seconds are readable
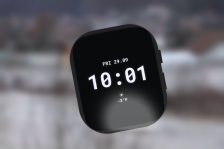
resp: 10,01
